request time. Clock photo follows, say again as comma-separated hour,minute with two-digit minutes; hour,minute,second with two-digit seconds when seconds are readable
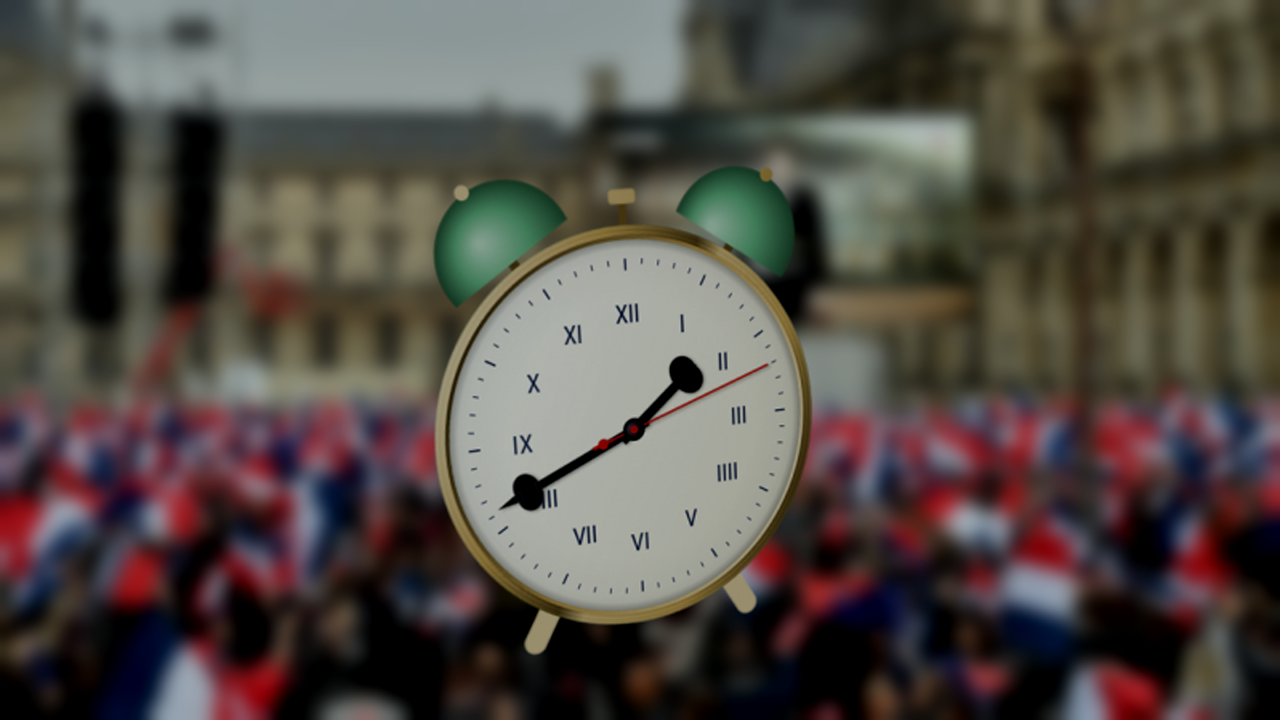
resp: 1,41,12
